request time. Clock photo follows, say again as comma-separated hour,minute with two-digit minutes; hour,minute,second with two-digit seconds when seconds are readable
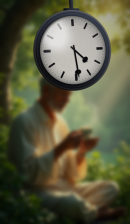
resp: 4,29
